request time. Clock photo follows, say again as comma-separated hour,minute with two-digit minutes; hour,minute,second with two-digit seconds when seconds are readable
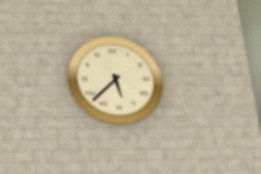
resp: 5,38
